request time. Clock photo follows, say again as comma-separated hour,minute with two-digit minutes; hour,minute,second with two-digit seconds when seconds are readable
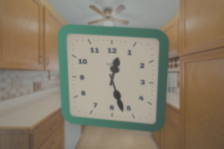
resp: 12,27
